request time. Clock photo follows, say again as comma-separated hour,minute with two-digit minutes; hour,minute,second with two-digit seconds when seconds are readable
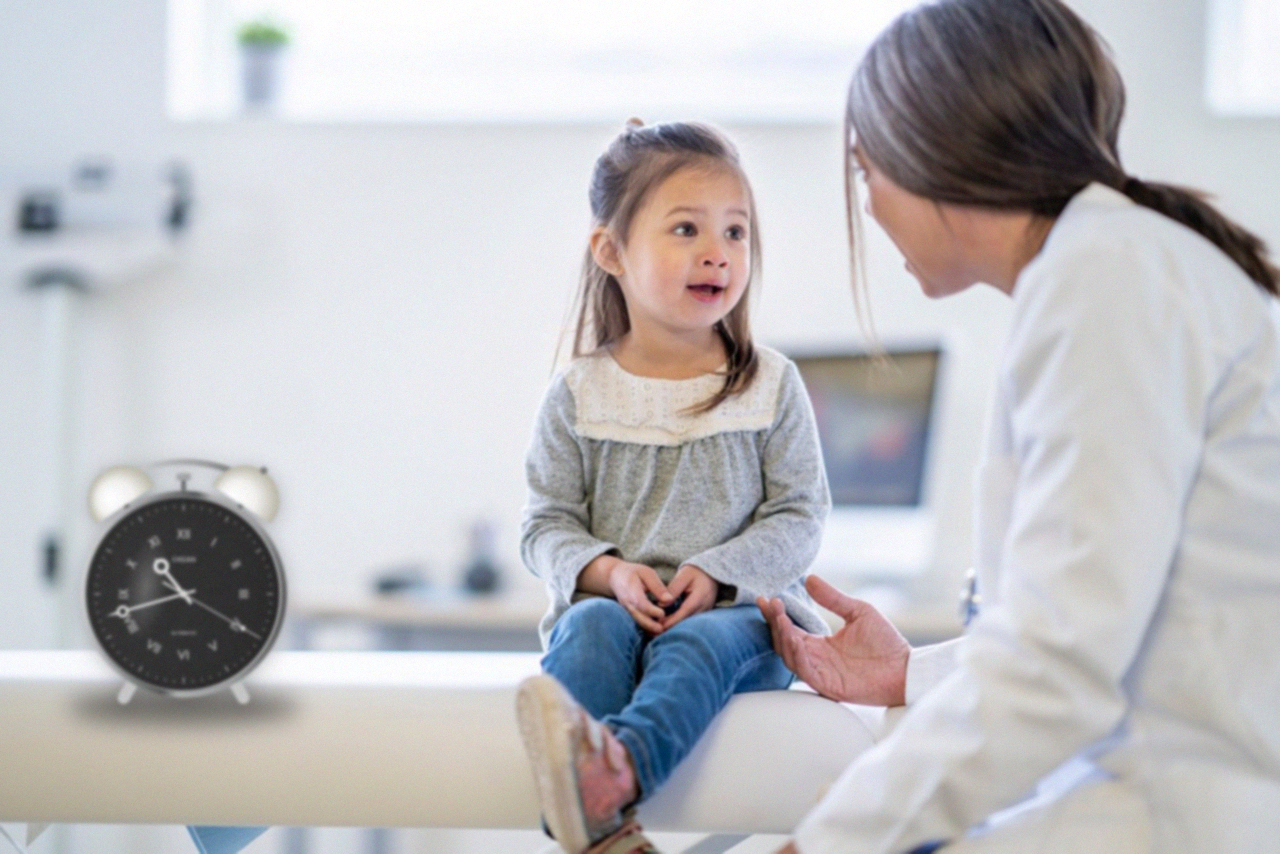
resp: 10,42,20
